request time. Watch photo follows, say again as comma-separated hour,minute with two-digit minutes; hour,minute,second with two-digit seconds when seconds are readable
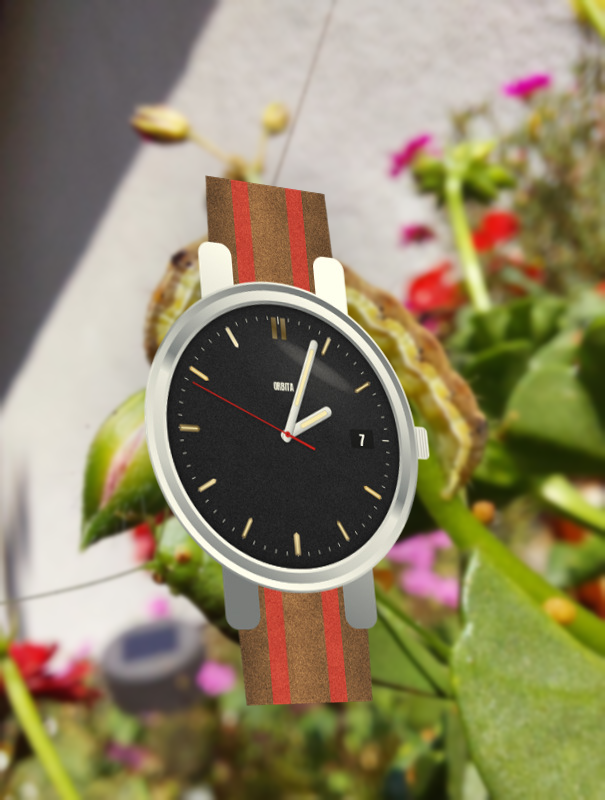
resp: 2,03,49
